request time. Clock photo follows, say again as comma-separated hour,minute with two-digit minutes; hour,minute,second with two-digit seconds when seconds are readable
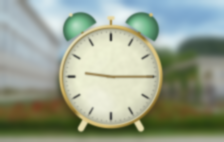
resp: 9,15
